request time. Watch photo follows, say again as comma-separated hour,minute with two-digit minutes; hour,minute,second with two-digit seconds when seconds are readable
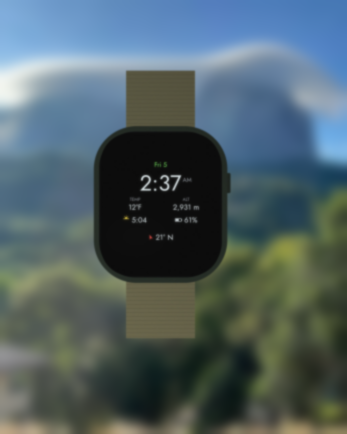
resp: 2,37
